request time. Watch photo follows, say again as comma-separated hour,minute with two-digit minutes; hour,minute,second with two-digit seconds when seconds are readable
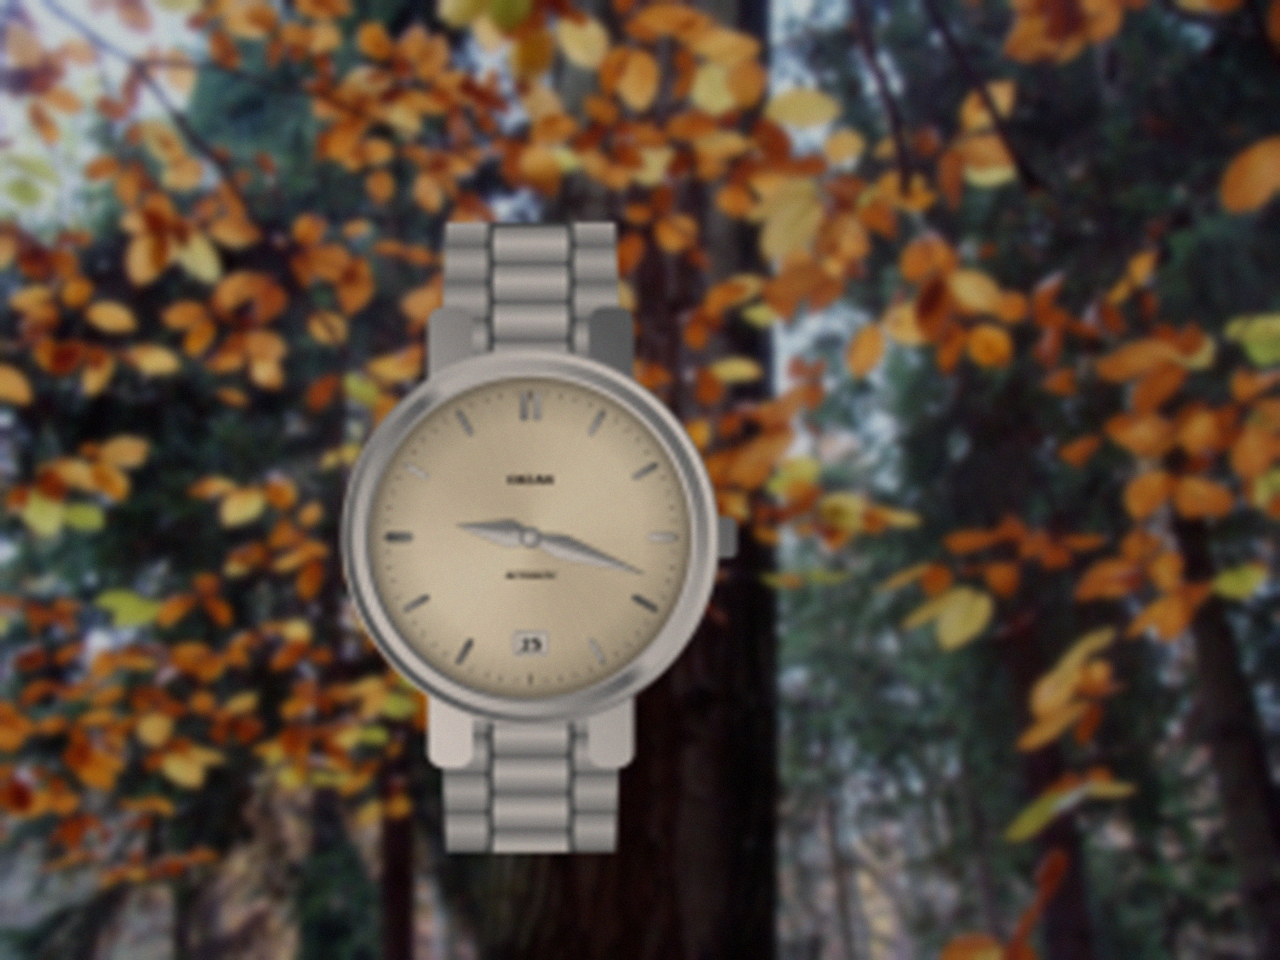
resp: 9,18
